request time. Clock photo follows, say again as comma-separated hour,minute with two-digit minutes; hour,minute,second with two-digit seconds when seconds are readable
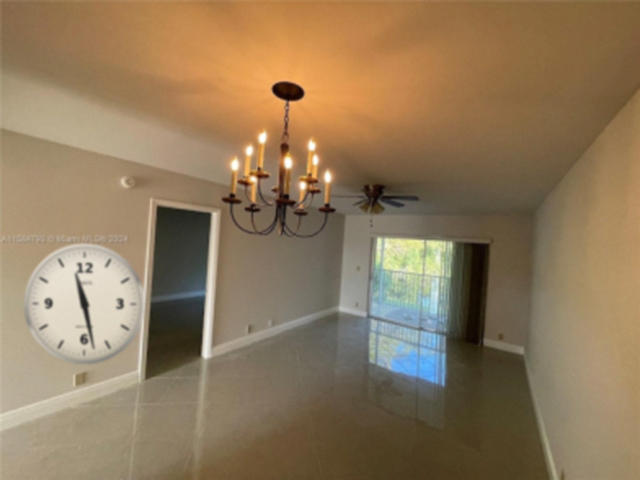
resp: 11,28
